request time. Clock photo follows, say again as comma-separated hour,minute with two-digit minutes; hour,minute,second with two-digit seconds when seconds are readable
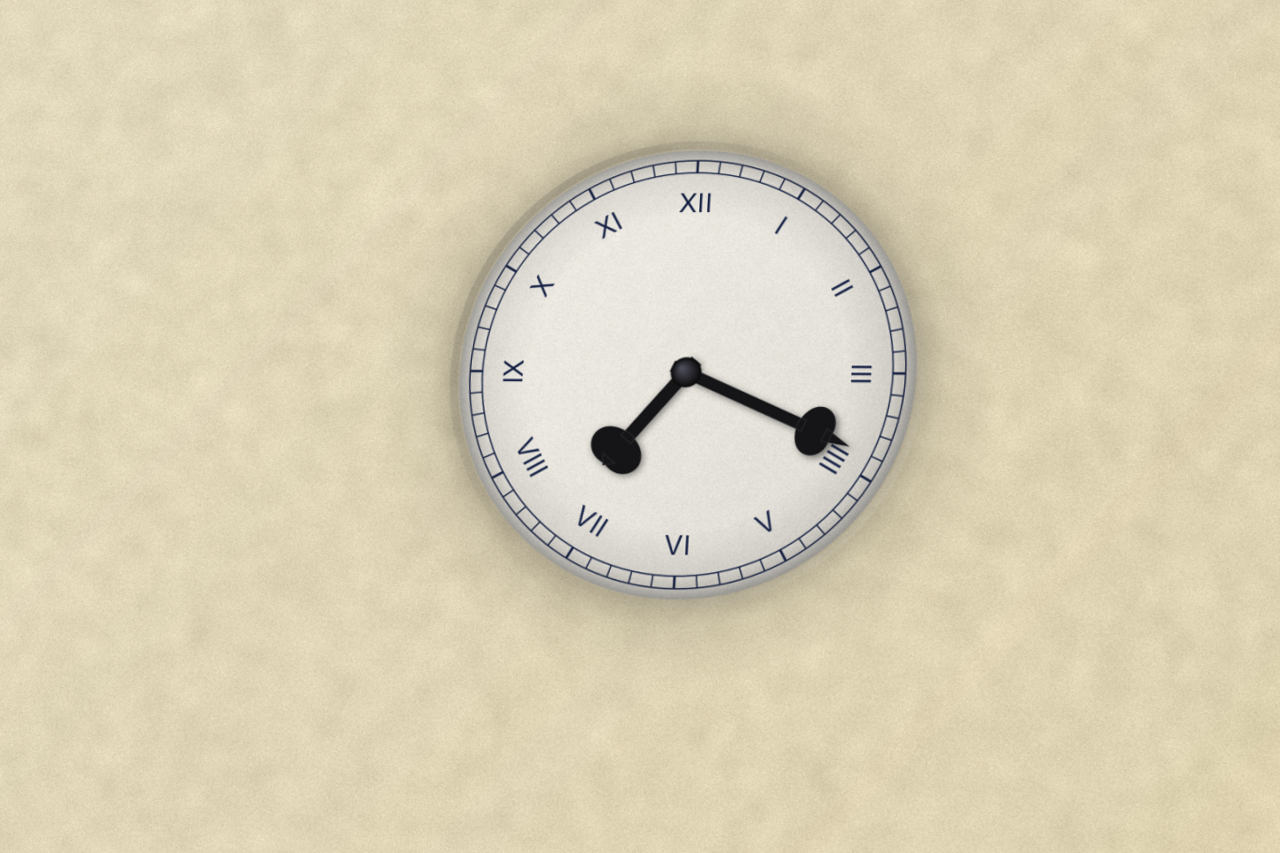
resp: 7,19
